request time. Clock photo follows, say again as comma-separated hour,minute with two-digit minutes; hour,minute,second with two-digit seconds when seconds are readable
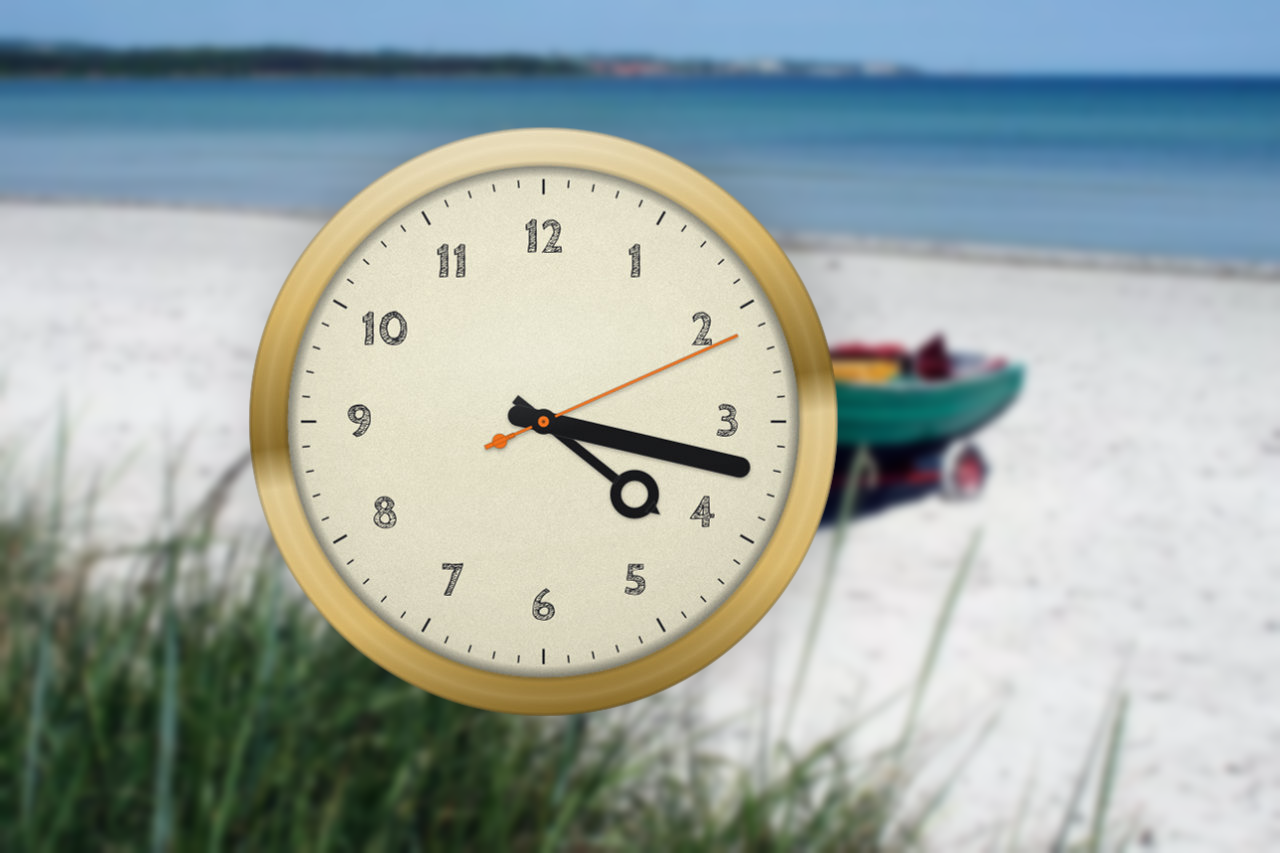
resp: 4,17,11
